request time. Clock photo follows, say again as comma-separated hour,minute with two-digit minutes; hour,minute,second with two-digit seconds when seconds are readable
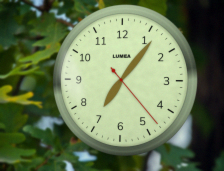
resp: 7,06,23
